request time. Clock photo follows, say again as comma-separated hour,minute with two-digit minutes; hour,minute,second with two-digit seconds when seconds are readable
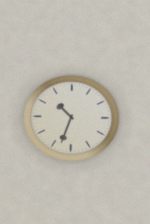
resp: 10,33
